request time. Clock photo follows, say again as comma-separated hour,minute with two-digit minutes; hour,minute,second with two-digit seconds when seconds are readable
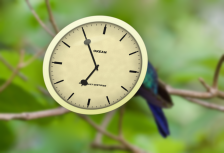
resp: 6,55
